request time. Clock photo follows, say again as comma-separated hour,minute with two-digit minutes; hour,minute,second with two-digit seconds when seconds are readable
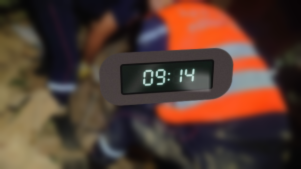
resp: 9,14
